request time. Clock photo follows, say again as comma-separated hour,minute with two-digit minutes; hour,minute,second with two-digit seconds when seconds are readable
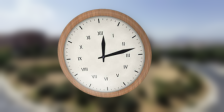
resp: 12,13
